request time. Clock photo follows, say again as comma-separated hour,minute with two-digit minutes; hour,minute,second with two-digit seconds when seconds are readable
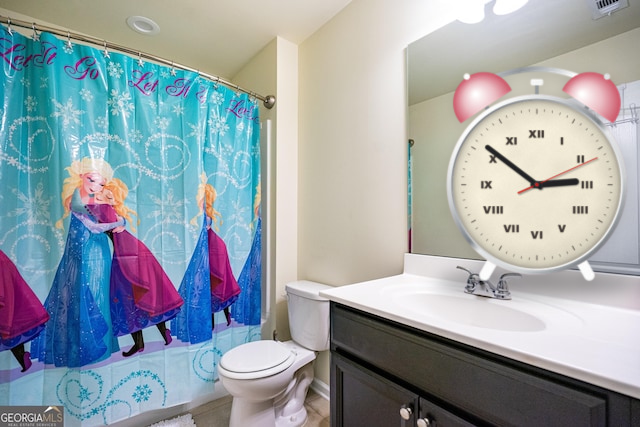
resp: 2,51,11
